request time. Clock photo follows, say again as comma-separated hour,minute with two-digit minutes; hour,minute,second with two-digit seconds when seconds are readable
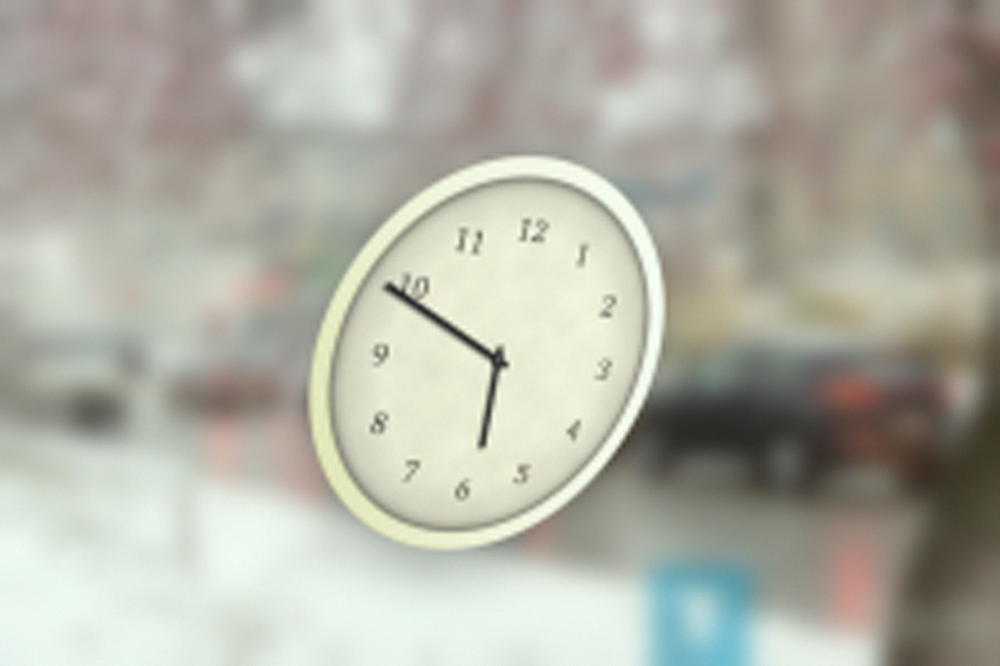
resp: 5,49
